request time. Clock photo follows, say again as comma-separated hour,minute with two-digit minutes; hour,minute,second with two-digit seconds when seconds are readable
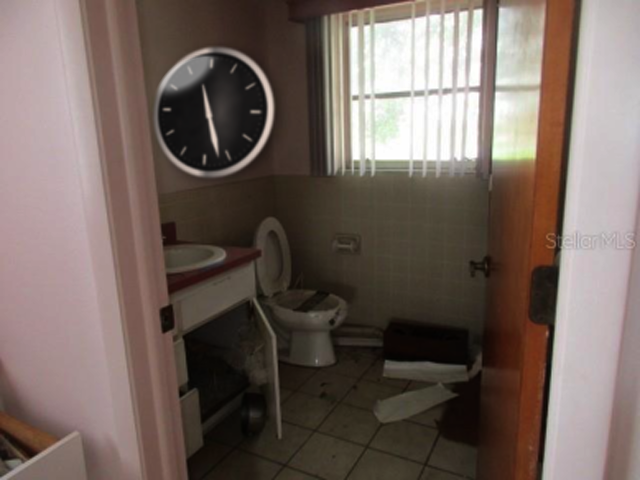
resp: 11,27
